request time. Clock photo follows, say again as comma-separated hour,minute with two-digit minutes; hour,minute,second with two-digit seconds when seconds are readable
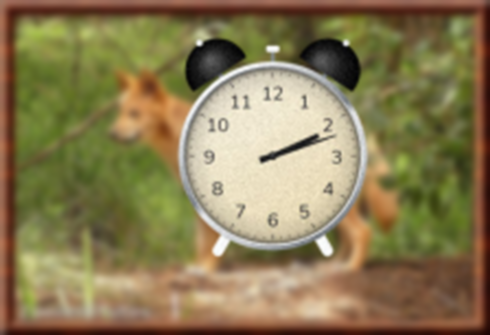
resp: 2,12
